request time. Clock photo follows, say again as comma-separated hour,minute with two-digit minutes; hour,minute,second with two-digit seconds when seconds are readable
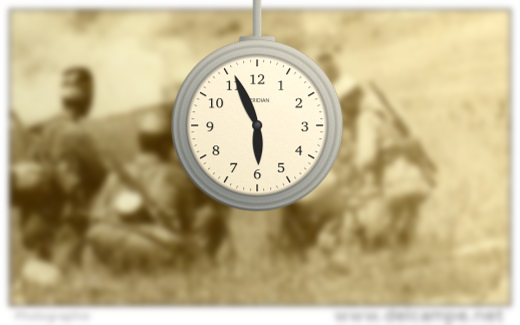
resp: 5,56
